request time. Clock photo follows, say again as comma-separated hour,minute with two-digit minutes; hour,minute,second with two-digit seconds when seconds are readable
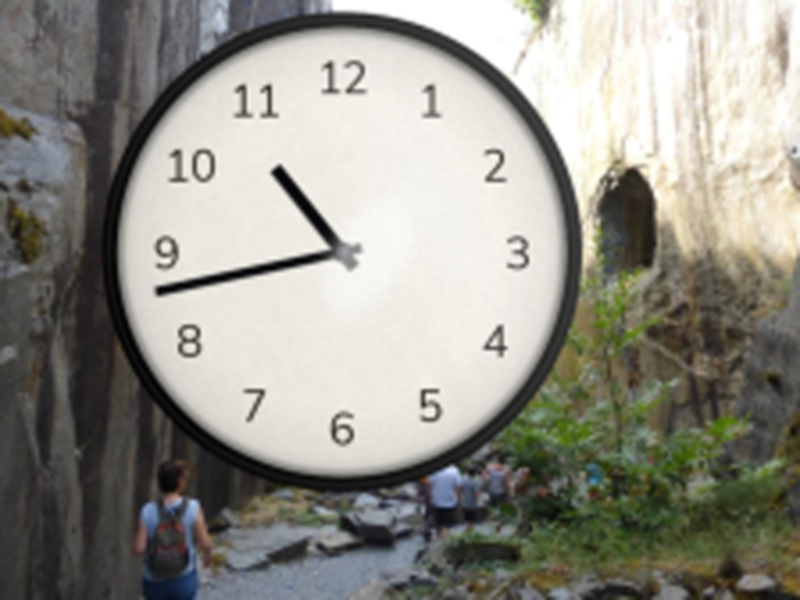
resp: 10,43
